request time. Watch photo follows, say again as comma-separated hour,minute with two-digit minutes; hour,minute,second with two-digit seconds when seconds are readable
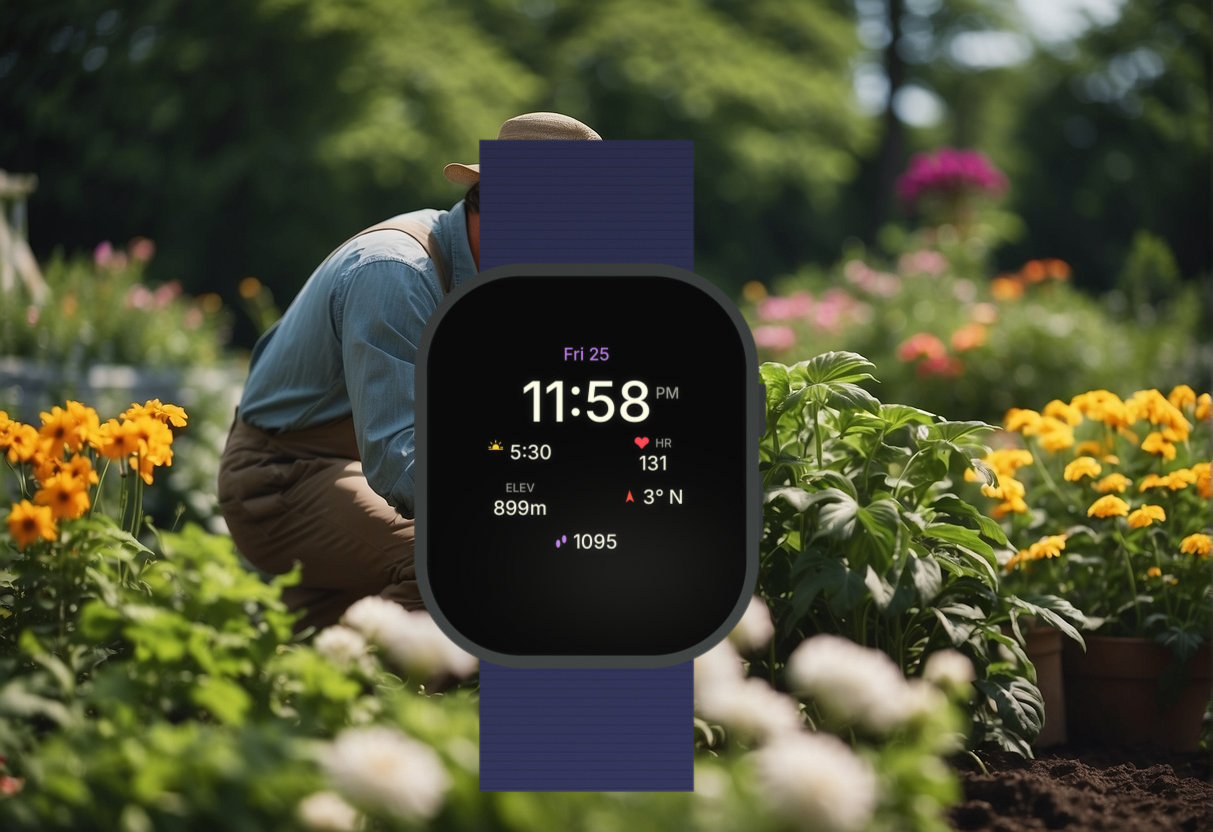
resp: 11,58
